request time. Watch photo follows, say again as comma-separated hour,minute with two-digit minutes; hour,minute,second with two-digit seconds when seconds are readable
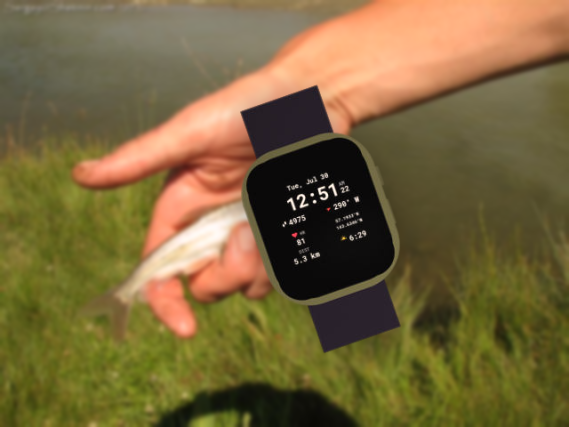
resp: 12,51,22
